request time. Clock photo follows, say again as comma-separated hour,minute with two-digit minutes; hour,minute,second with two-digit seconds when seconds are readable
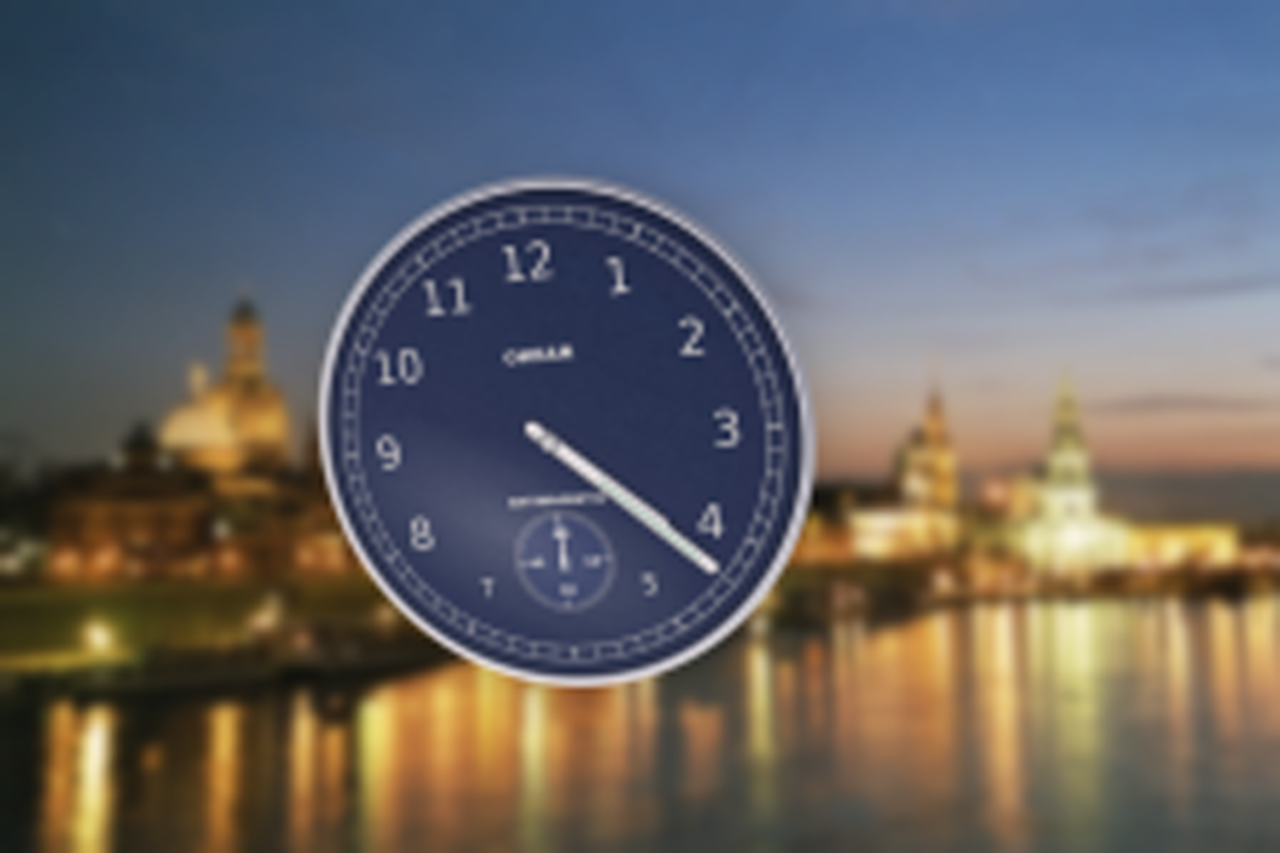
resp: 4,22
